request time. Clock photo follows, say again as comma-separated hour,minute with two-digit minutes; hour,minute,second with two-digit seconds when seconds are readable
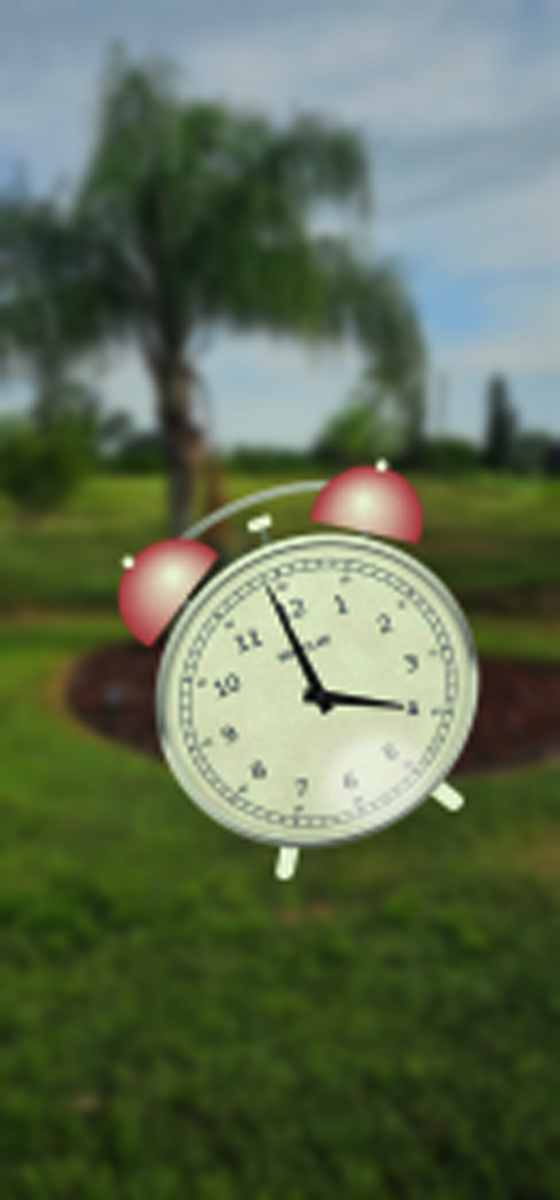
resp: 3,59
